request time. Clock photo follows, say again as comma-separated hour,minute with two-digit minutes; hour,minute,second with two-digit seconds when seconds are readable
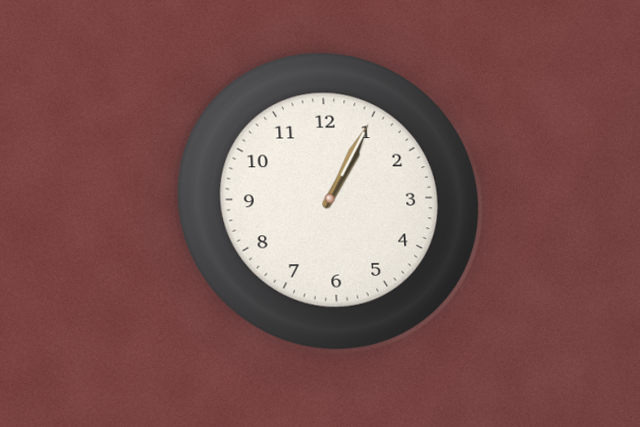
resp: 1,05
